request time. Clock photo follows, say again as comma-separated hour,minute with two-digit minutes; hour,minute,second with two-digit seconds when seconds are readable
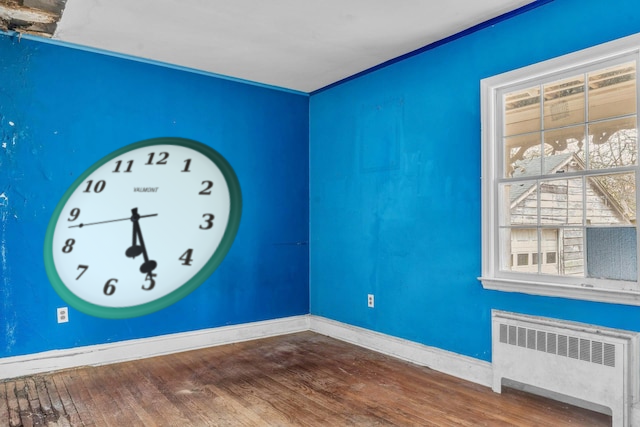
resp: 5,24,43
